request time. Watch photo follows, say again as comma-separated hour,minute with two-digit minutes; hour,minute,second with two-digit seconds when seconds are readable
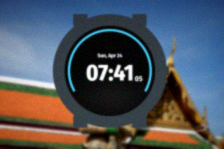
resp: 7,41
